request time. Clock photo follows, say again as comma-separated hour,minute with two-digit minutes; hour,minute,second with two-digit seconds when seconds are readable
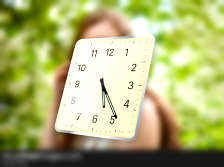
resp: 5,24
